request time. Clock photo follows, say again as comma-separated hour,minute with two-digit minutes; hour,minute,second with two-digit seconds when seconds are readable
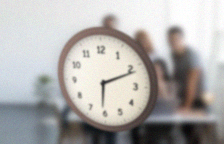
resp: 6,11
